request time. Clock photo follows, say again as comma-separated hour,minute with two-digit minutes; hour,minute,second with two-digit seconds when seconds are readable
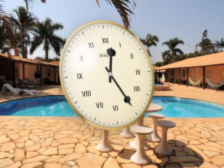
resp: 12,25
